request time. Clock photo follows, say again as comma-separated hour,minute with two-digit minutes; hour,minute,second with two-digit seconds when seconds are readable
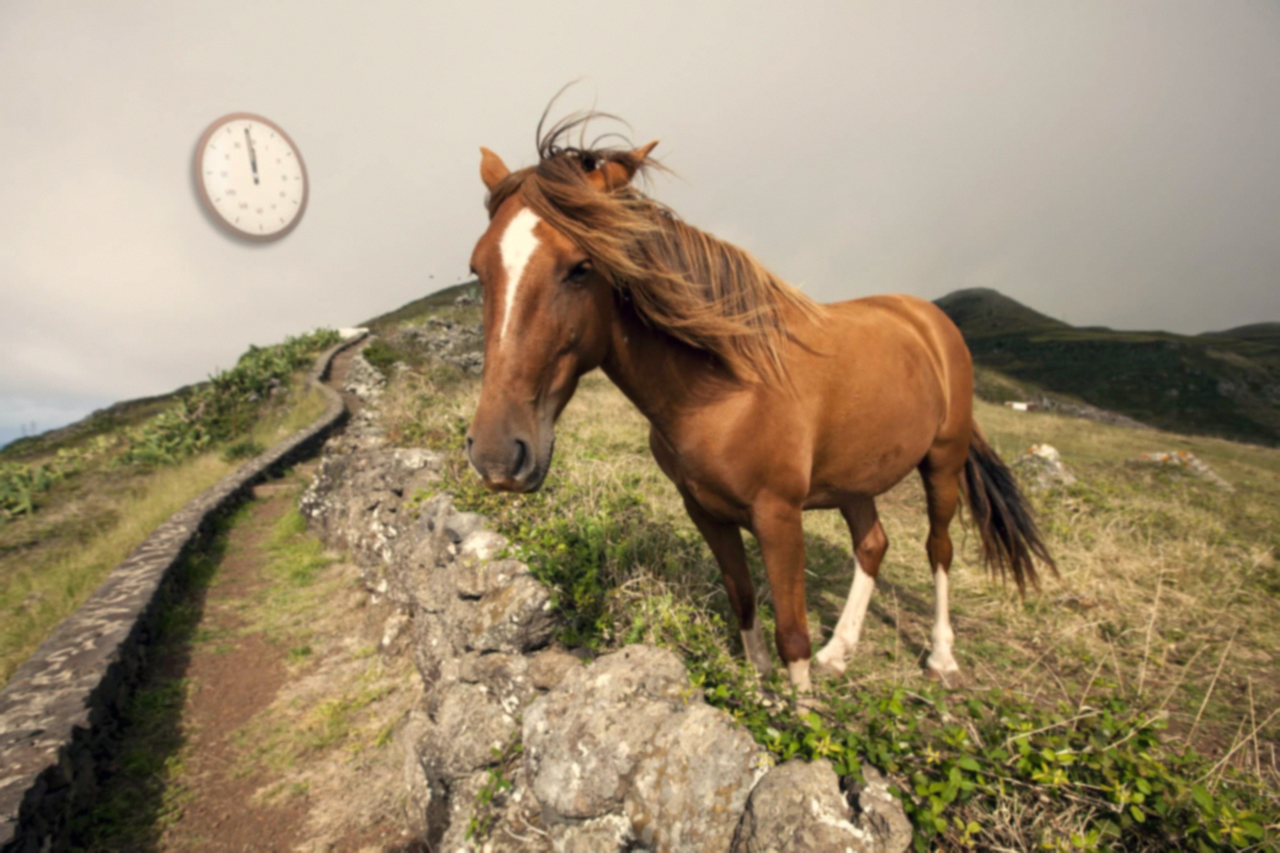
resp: 11,59
